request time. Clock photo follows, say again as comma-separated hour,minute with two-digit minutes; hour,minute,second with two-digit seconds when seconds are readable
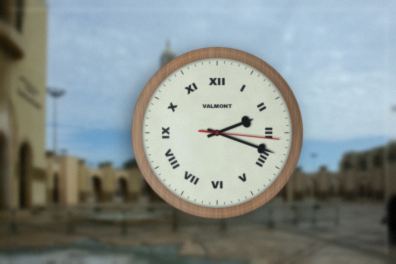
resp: 2,18,16
